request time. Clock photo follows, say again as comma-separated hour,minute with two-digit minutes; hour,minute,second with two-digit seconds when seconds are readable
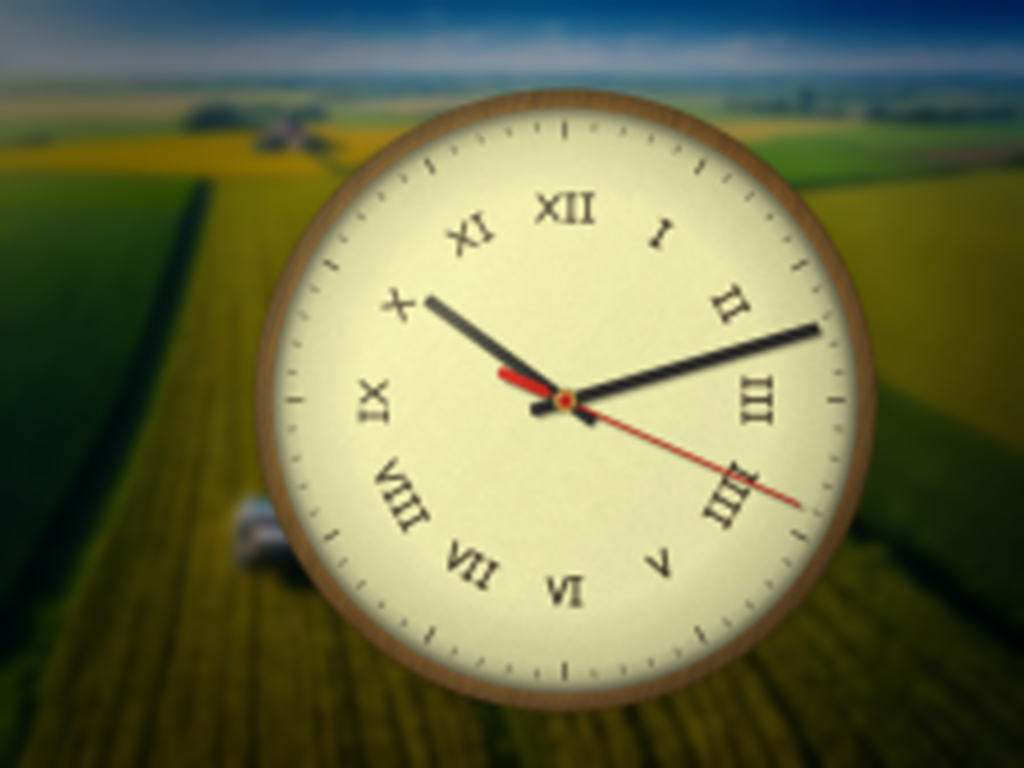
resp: 10,12,19
